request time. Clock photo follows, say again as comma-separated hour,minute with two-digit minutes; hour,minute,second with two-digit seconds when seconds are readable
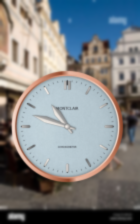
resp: 10,48
